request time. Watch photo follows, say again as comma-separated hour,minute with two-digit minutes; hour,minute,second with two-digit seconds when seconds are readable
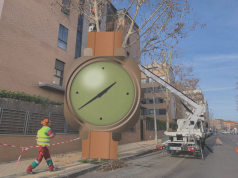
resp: 1,39
